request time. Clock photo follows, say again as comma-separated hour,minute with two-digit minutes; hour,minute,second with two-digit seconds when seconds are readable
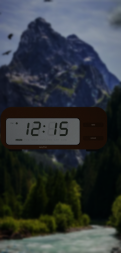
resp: 12,15
